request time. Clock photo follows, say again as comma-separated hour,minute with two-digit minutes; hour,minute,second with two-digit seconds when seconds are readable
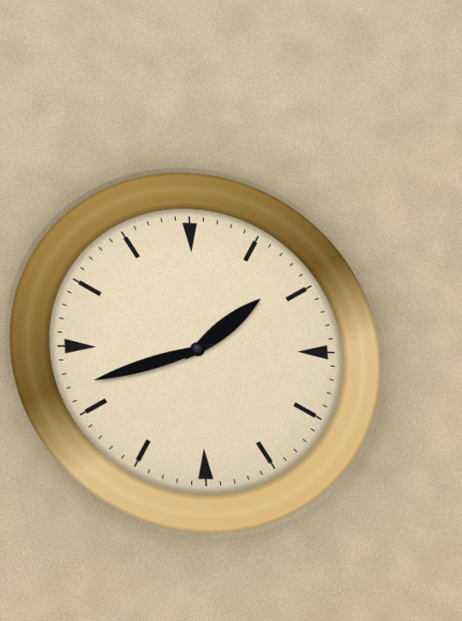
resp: 1,42
